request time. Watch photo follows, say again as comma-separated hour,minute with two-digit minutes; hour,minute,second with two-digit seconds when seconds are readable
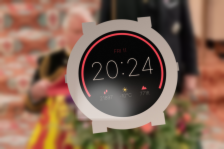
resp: 20,24
